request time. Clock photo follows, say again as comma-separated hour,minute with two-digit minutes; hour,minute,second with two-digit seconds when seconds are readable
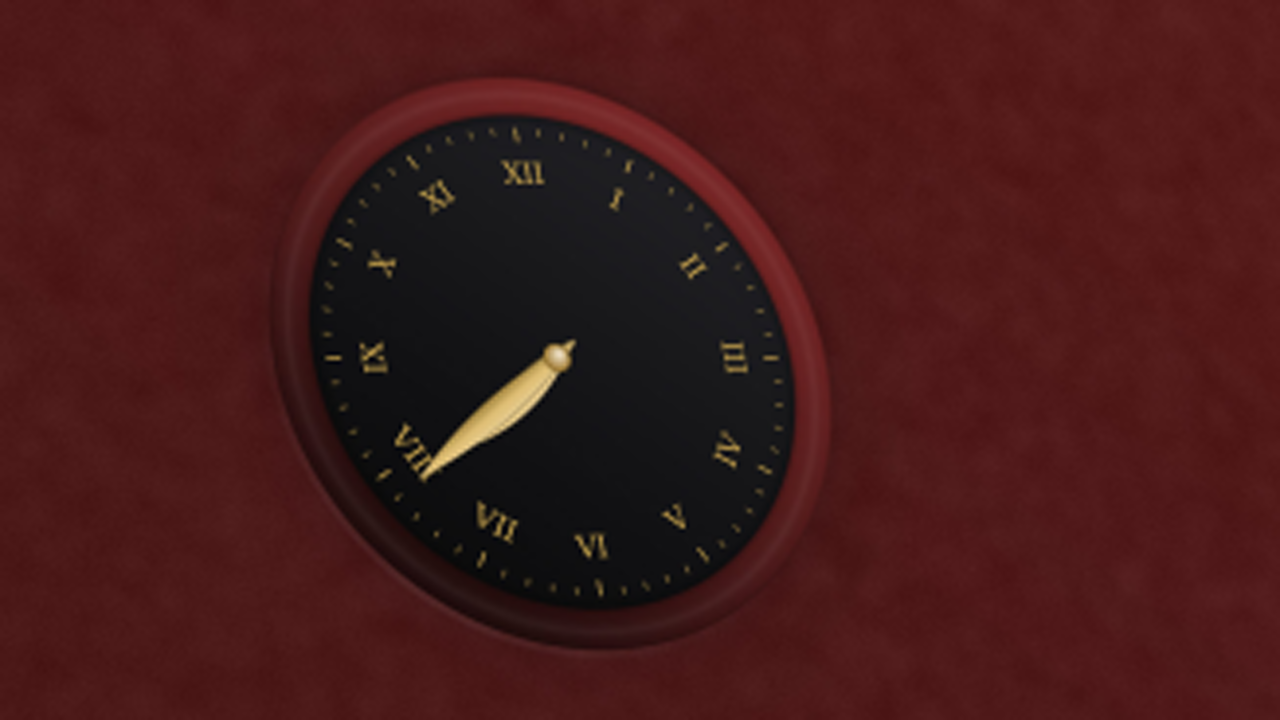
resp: 7,39
